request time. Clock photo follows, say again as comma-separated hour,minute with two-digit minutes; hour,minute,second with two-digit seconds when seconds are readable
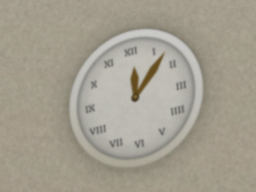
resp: 12,07
